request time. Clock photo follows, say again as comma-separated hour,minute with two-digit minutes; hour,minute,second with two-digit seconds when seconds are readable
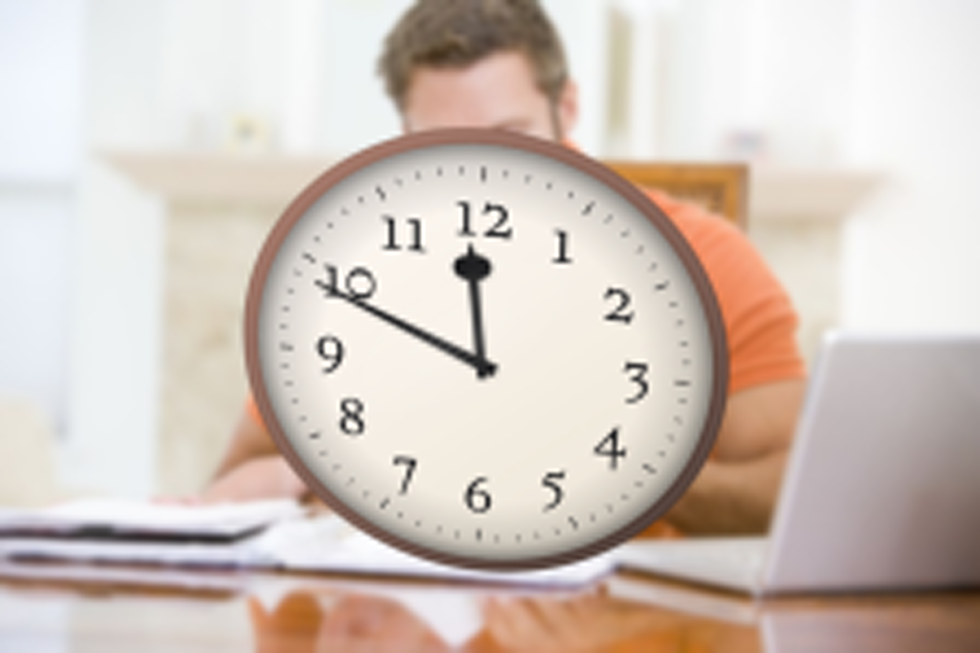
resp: 11,49
